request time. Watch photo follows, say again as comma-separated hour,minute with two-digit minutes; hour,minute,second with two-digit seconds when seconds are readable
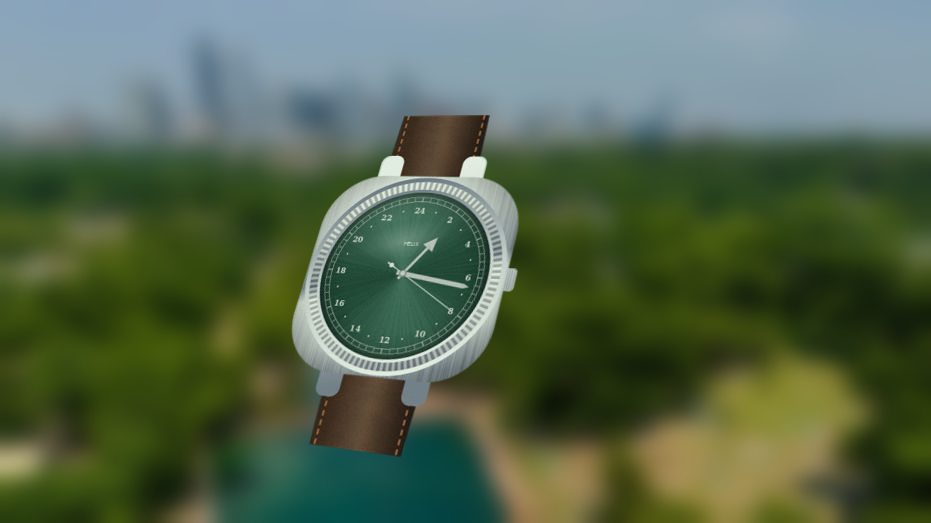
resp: 2,16,20
